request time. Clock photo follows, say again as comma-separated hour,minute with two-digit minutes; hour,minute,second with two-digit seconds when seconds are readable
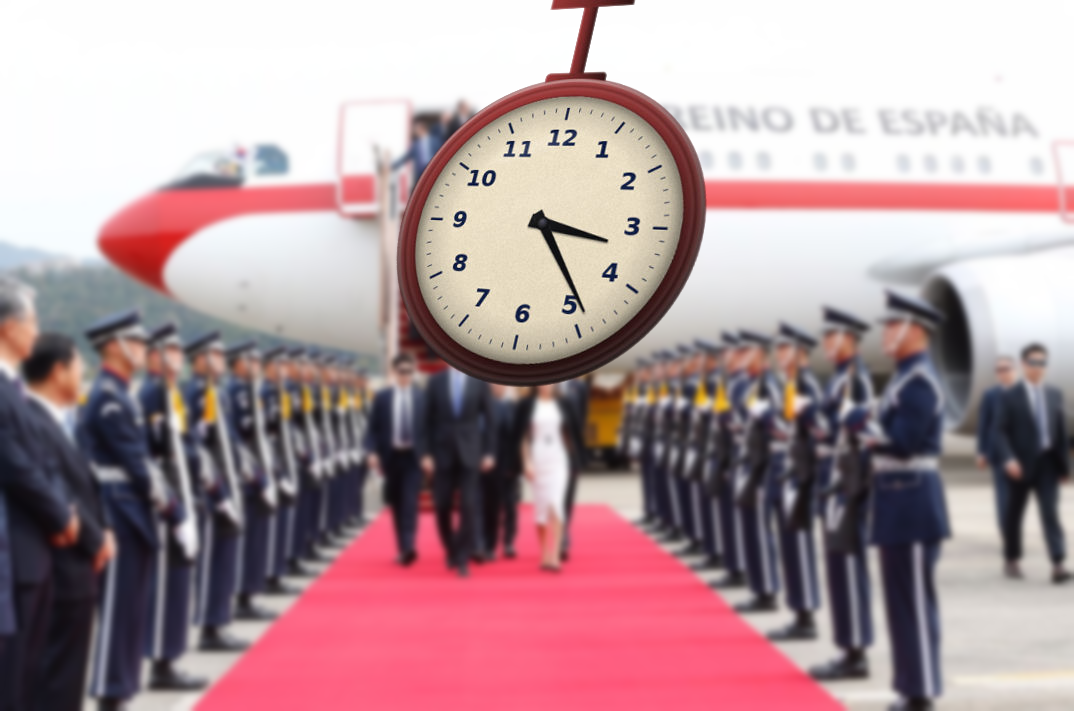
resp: 3,24
